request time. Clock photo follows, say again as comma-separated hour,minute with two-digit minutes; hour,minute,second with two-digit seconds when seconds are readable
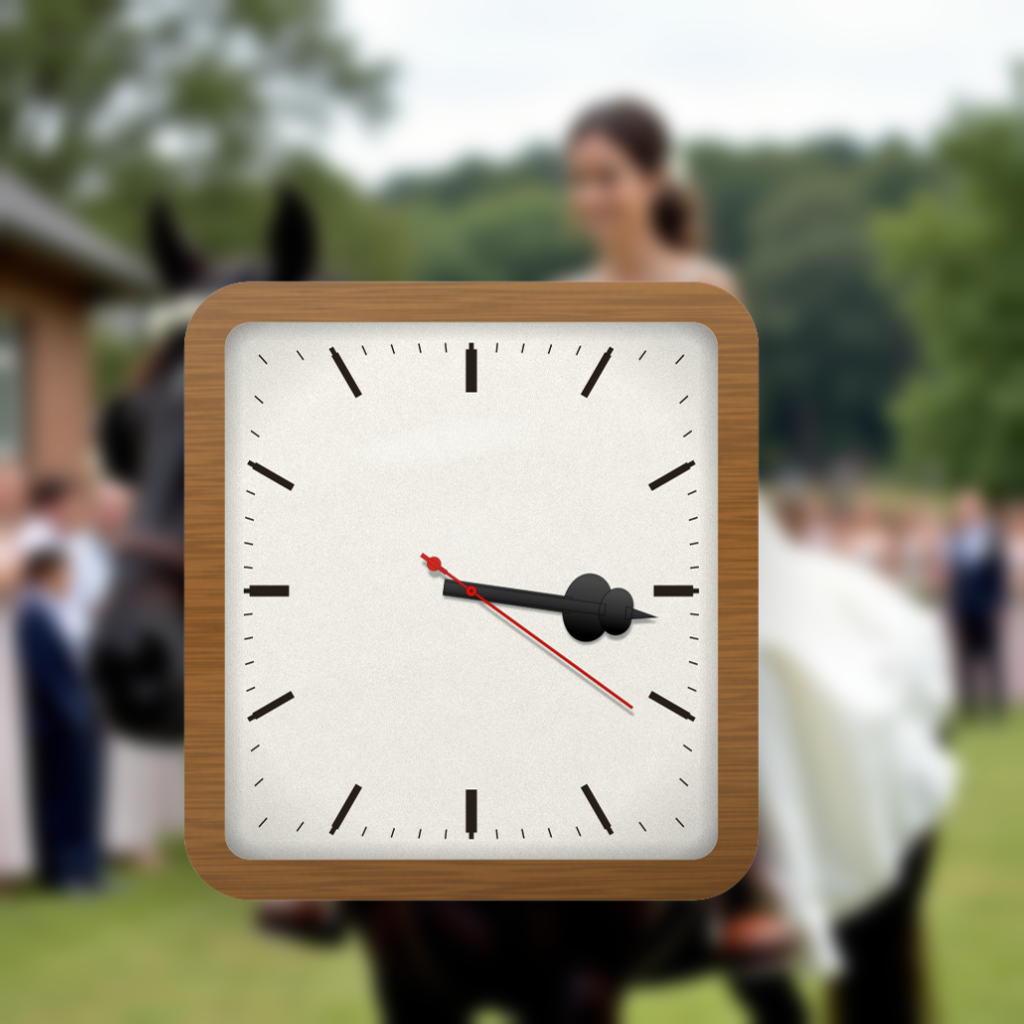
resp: 3,16,21
